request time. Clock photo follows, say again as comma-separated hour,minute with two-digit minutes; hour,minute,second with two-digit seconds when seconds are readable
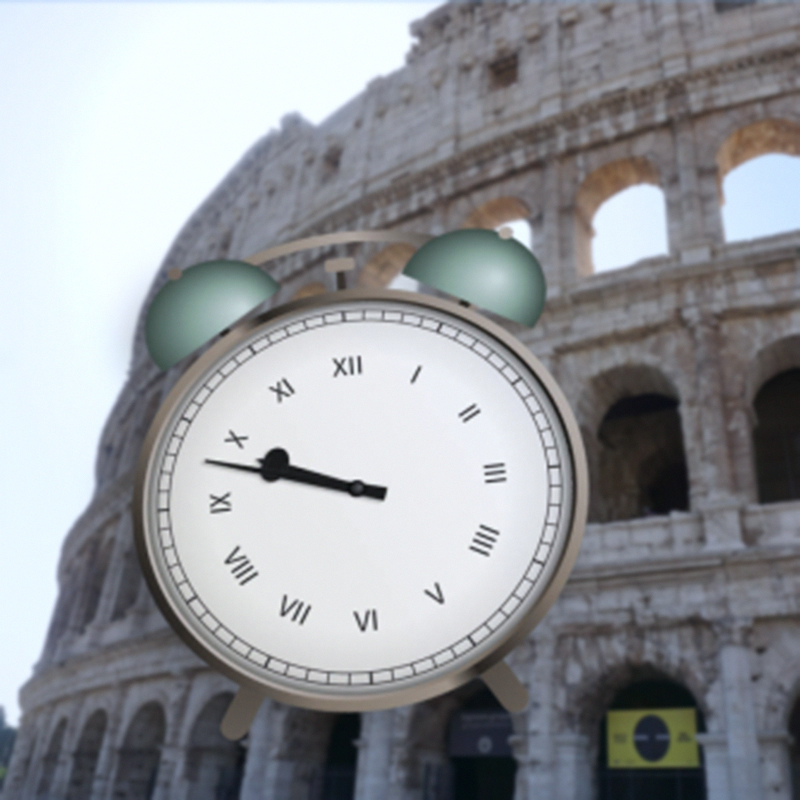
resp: 9,48
